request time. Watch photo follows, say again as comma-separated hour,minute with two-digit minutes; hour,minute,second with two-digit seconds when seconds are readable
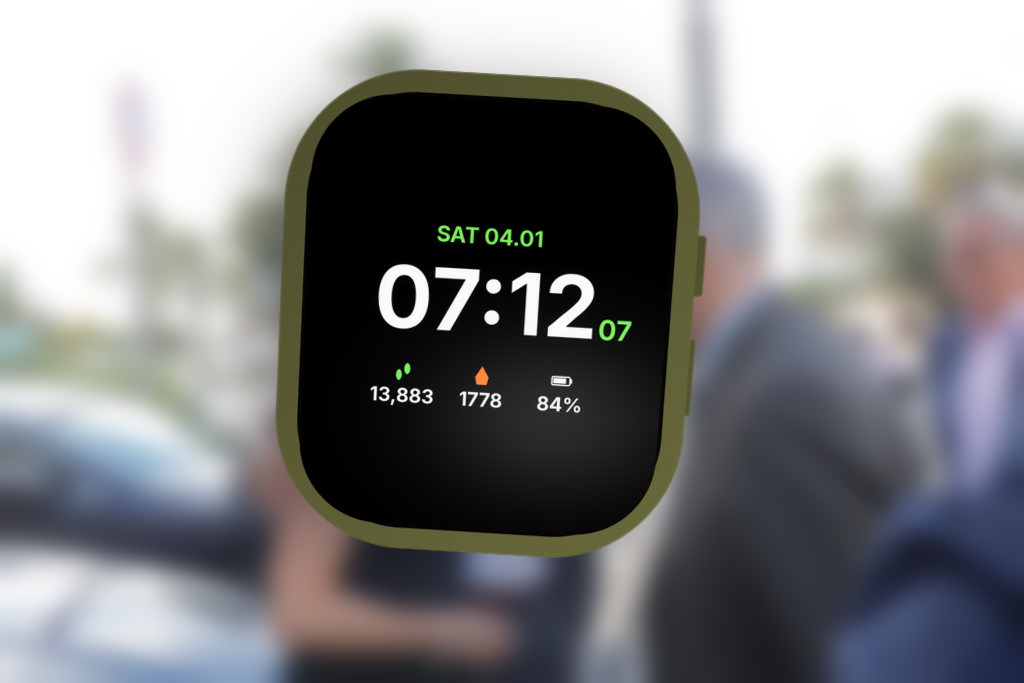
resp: 7,12,07
